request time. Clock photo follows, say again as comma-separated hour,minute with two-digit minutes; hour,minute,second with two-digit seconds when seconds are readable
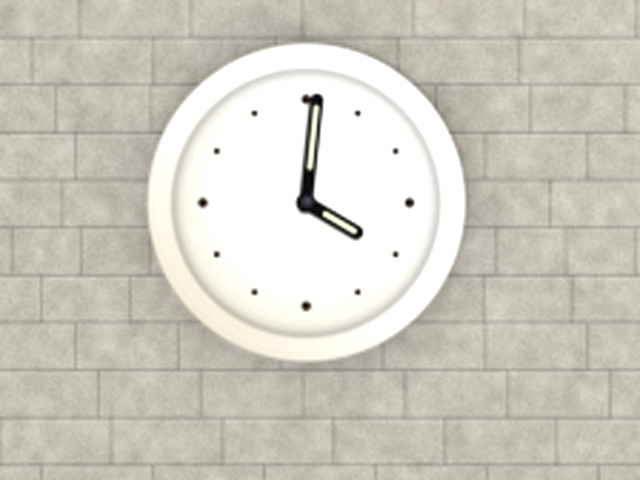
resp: 4,01
